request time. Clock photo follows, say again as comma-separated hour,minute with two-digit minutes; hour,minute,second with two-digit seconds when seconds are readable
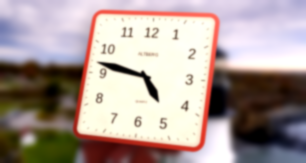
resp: 4,47
